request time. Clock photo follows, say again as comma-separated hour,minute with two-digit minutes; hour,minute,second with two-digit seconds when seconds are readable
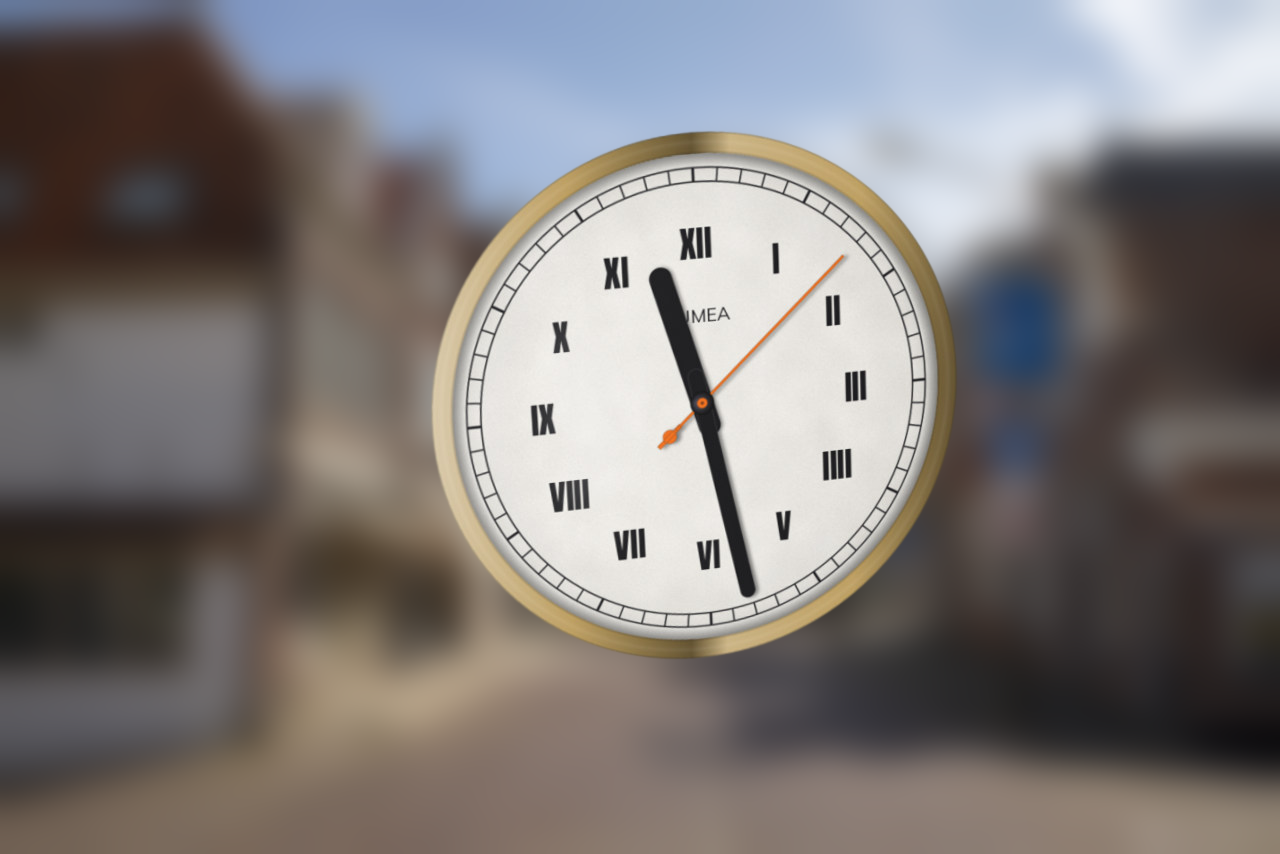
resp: 11,28,08
